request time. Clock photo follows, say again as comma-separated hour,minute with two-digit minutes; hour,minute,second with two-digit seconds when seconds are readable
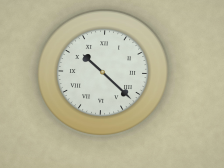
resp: 10,22
